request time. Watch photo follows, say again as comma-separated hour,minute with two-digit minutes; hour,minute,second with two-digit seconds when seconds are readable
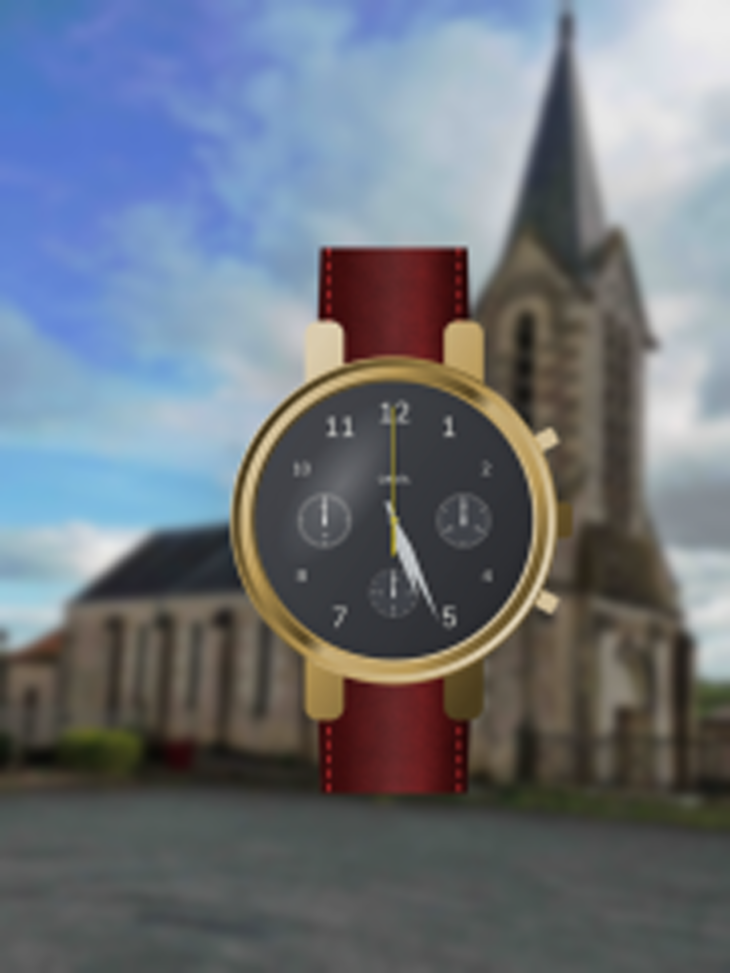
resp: 5,26
